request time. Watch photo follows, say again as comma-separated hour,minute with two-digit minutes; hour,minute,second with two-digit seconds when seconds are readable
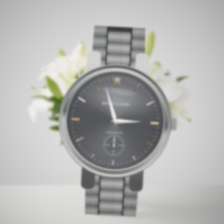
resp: 2,57
